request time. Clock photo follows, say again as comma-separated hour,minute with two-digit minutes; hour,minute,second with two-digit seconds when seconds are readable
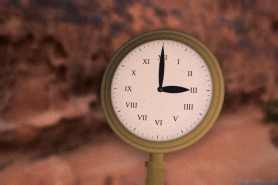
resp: 3,00
